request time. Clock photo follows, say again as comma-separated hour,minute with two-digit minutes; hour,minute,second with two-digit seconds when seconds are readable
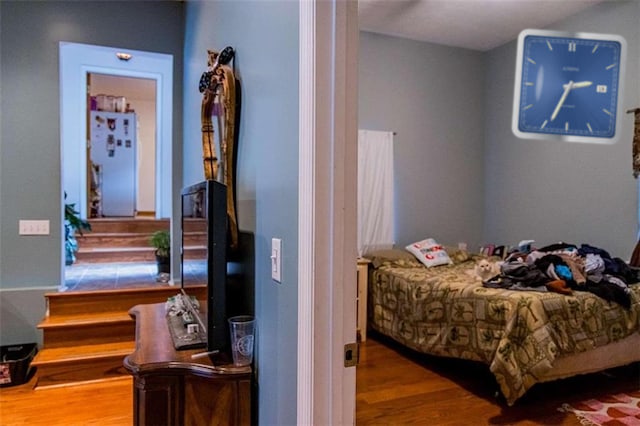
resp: 2,34
